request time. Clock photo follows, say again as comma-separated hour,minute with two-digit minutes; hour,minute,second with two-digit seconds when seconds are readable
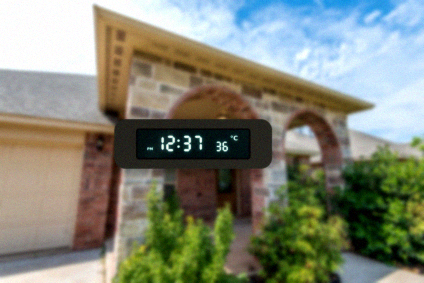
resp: 12,37
